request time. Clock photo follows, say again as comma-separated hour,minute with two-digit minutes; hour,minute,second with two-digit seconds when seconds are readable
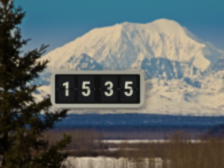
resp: 15,35
